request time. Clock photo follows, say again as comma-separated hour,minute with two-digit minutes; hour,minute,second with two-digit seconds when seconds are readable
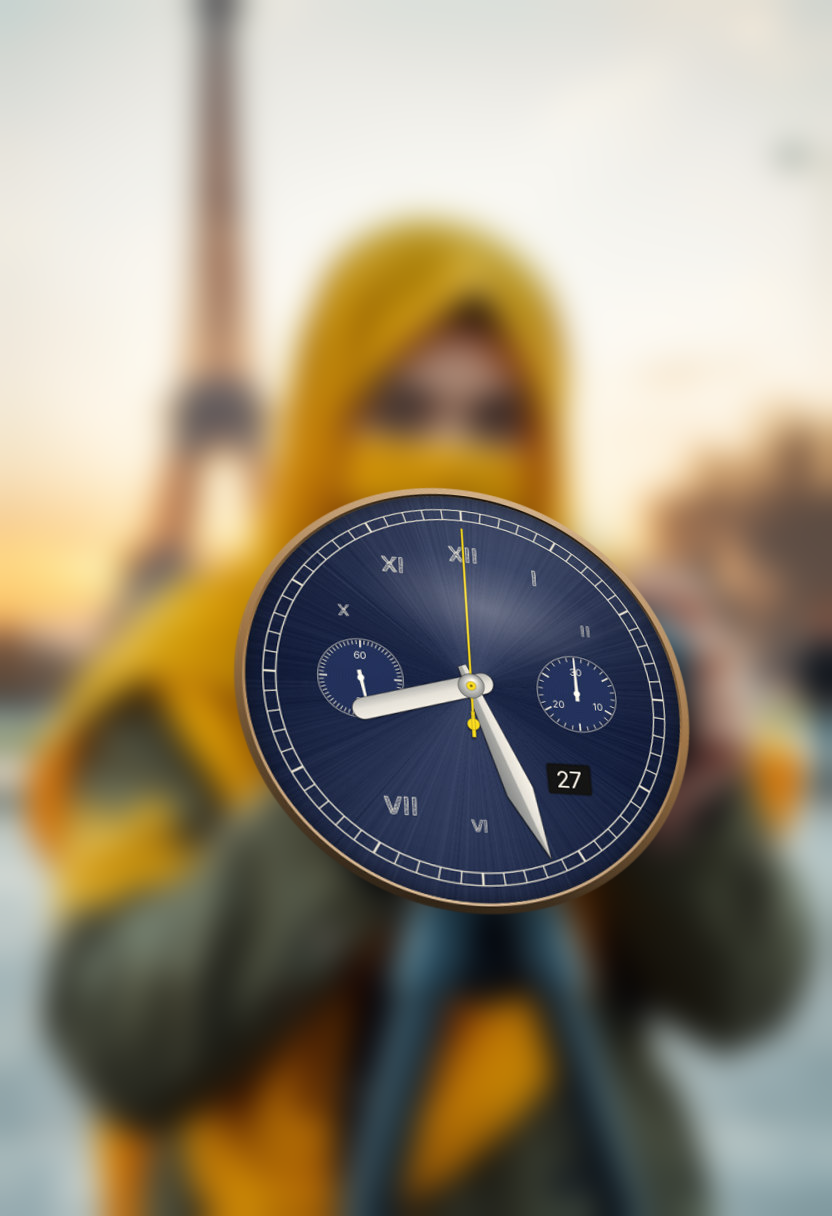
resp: 8,26,28
